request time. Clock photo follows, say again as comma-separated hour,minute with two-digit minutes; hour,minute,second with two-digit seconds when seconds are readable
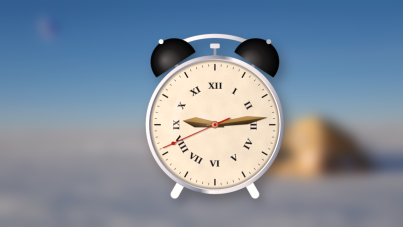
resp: 9,13,41
